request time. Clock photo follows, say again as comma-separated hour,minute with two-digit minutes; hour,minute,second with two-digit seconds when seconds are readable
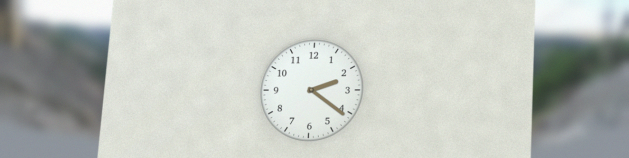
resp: 2,21
